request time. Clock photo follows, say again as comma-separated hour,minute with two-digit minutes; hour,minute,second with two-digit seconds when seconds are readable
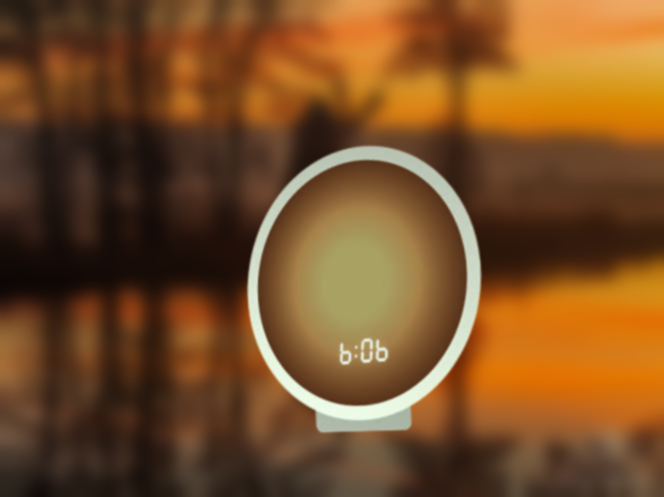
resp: 6,06
